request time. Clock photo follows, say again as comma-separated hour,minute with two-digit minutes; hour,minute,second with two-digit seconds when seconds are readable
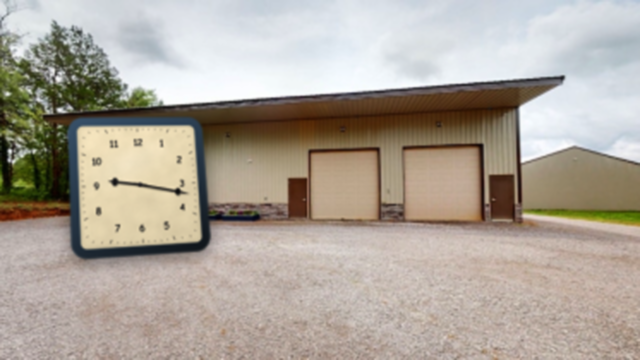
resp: 9,17
